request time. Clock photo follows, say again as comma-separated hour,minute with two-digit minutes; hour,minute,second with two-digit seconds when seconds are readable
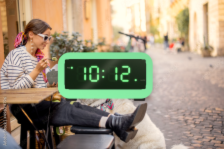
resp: 10,12
